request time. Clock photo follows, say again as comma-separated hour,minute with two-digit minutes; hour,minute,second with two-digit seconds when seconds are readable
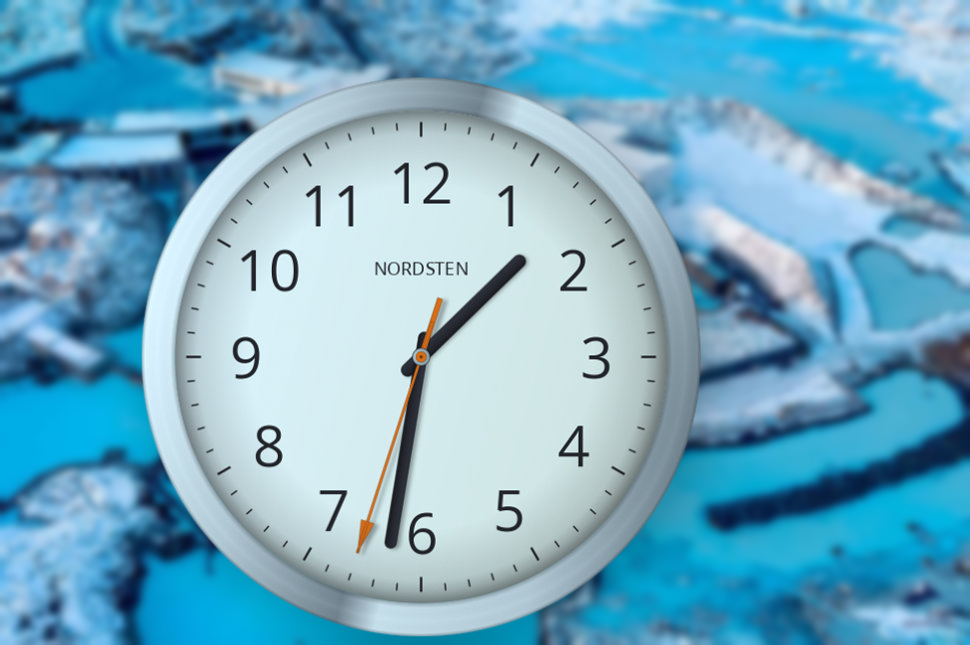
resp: 1,31,33
